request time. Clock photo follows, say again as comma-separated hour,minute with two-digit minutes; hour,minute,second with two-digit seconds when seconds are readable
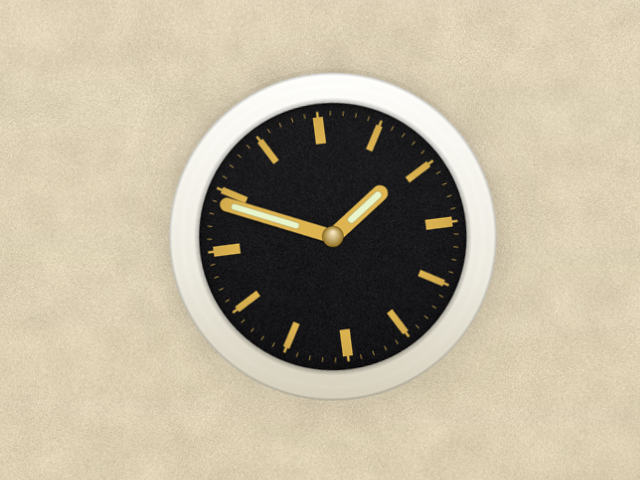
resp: 1,49
